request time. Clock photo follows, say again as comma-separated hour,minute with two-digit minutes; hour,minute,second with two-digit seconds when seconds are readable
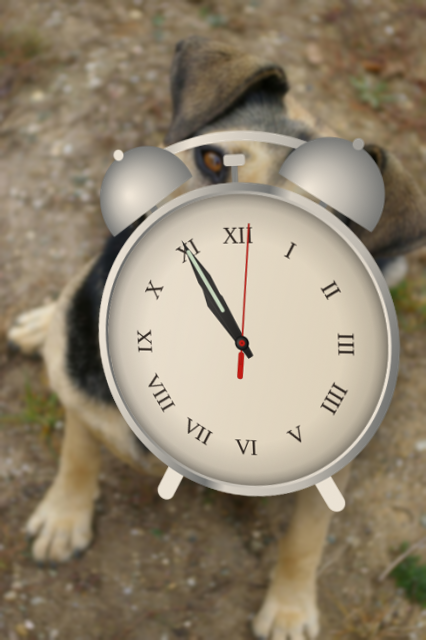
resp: 10,55,01
